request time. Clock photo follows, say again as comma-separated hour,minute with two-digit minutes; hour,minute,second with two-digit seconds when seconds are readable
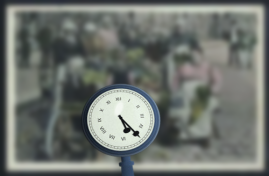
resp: 5,24
